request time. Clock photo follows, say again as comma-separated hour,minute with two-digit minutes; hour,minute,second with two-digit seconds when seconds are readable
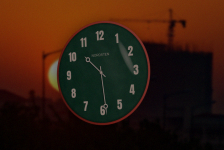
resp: 10,29
